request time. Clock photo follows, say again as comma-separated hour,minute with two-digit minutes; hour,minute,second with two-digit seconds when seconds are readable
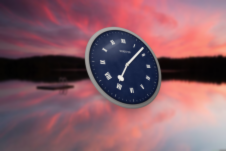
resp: 7,08
